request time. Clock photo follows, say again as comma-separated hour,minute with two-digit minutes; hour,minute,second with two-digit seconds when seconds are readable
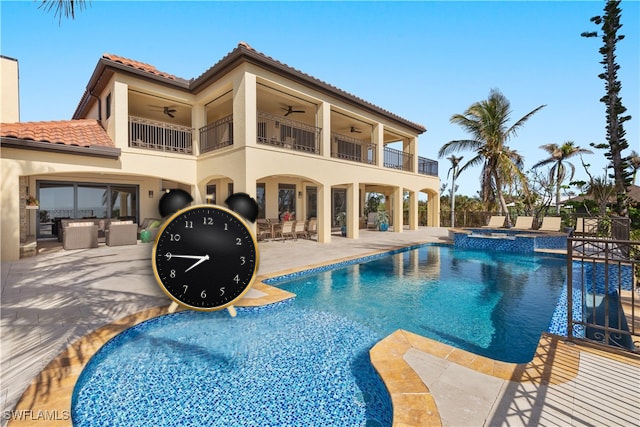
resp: 7,45
